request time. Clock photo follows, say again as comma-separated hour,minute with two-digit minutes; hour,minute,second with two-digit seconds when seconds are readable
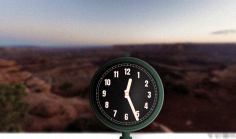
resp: 12,26
